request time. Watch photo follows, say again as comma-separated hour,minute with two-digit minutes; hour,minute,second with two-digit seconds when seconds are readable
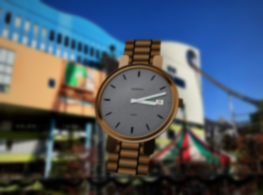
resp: 3,12
